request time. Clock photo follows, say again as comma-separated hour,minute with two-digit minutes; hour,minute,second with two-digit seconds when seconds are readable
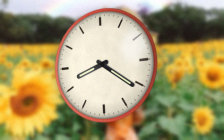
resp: 8,21
